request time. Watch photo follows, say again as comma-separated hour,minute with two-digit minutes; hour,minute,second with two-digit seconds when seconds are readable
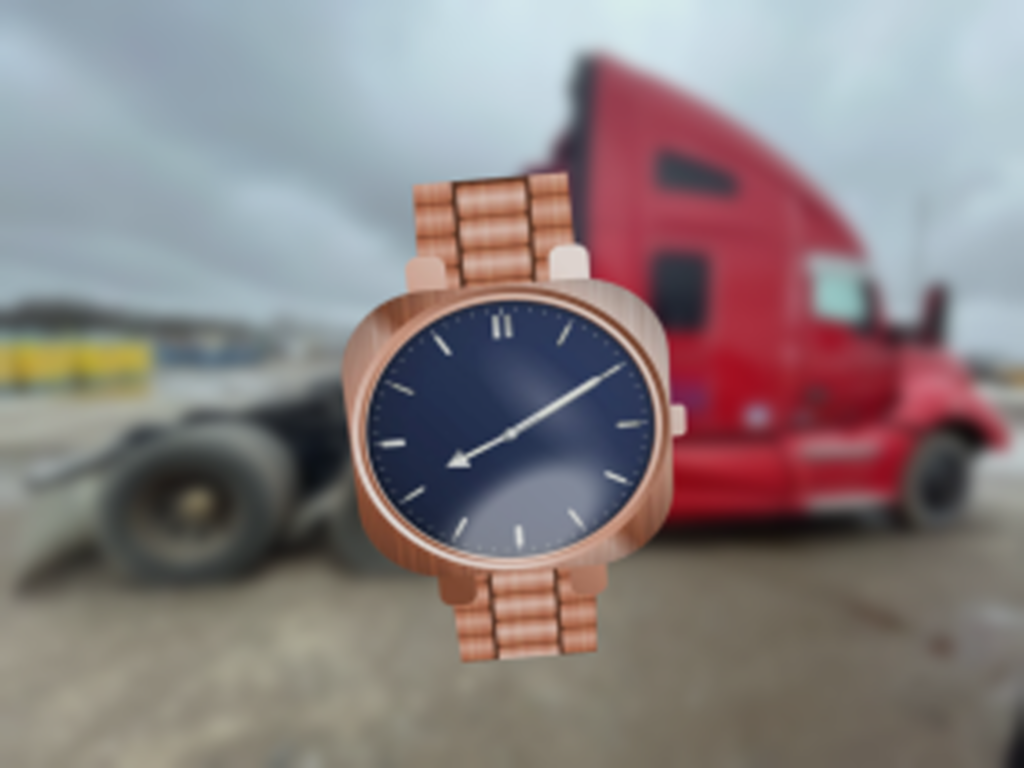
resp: 8,10
